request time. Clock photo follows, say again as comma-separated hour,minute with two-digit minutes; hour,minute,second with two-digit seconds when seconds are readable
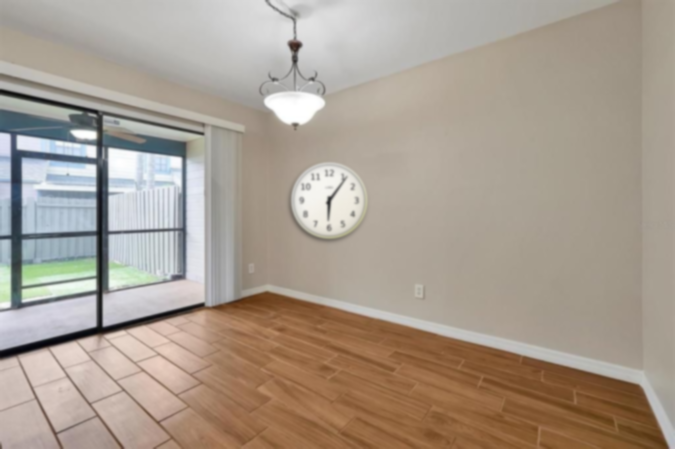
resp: 6,06
